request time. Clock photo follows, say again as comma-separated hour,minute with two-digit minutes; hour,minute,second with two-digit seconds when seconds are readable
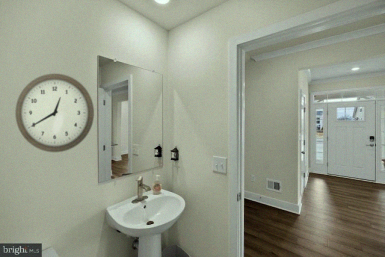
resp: 12,40
